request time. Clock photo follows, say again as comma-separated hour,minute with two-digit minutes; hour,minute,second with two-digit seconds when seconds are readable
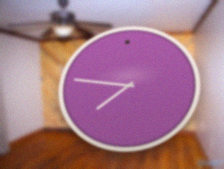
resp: 7,47
